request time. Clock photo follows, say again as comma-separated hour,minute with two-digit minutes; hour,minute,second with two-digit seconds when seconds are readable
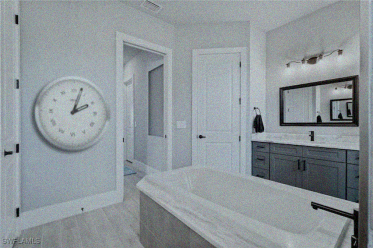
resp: 2,03
